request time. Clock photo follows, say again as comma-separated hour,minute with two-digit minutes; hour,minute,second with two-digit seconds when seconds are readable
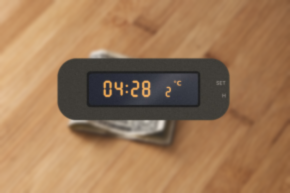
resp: 4,28
